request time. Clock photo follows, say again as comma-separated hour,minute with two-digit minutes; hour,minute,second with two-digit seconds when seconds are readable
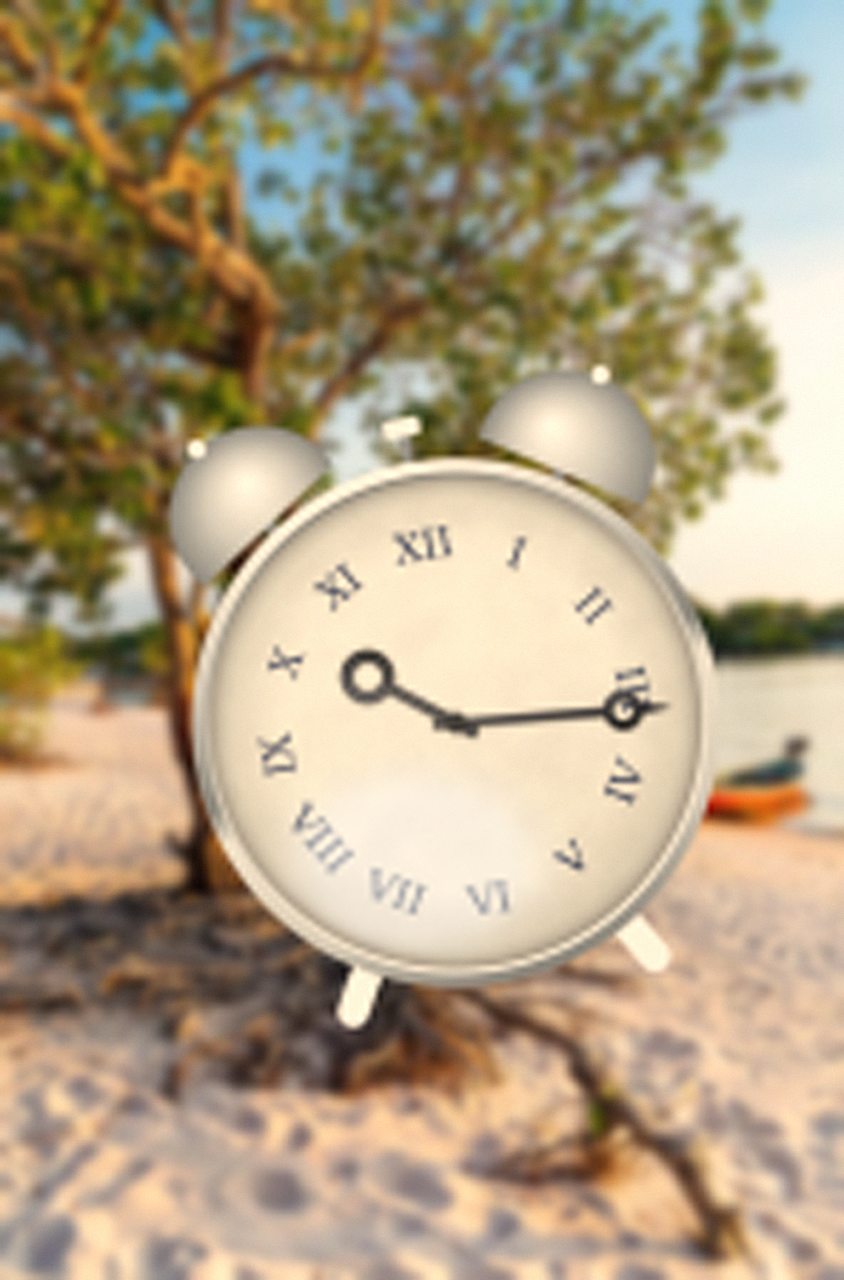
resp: 10,16
